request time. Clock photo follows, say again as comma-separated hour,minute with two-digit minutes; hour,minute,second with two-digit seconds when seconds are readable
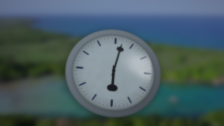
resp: 6,02
